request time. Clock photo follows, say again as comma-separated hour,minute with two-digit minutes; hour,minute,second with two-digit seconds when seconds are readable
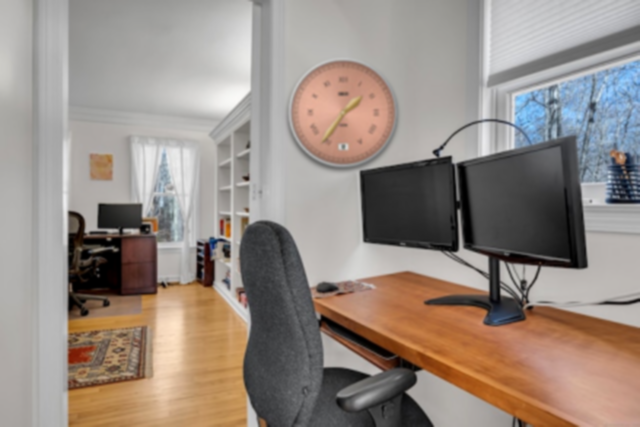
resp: 1,36
